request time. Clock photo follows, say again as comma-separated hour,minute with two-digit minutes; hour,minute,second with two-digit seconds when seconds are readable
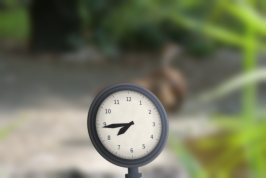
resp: 7,44
